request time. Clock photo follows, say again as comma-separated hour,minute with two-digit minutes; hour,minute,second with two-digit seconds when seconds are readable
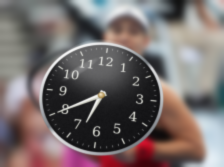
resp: 6,40
